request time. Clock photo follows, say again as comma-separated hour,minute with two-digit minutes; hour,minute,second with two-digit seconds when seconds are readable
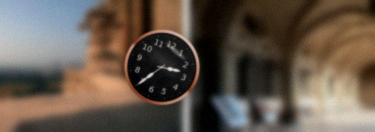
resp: 2,35
